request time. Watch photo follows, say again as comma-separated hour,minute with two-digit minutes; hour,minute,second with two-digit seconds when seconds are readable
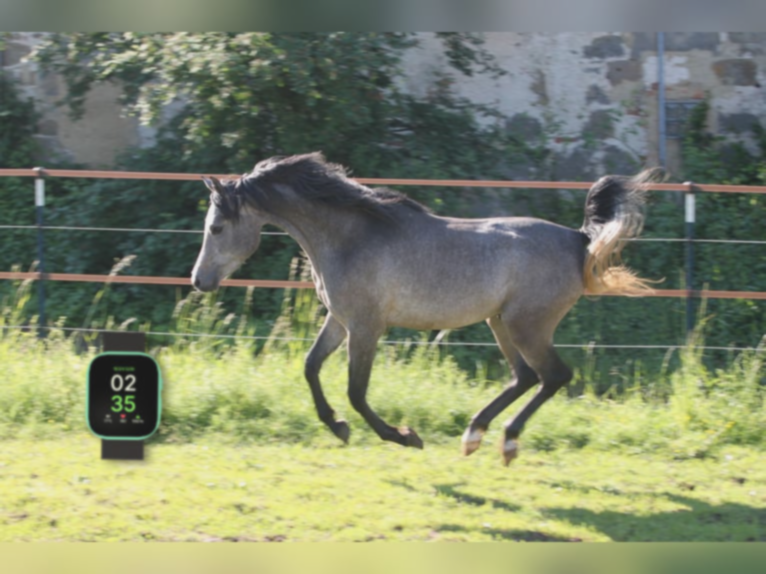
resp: 2,35
